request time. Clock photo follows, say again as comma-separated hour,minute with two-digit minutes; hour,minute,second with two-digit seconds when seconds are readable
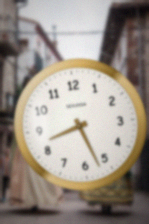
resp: 8,27
